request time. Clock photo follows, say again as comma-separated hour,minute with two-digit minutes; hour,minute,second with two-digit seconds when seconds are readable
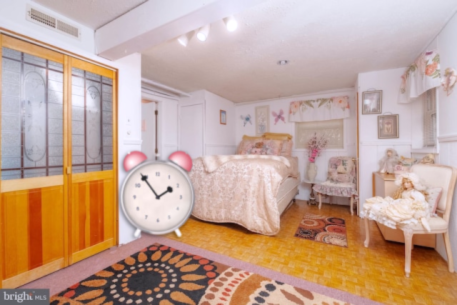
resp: 1,54
